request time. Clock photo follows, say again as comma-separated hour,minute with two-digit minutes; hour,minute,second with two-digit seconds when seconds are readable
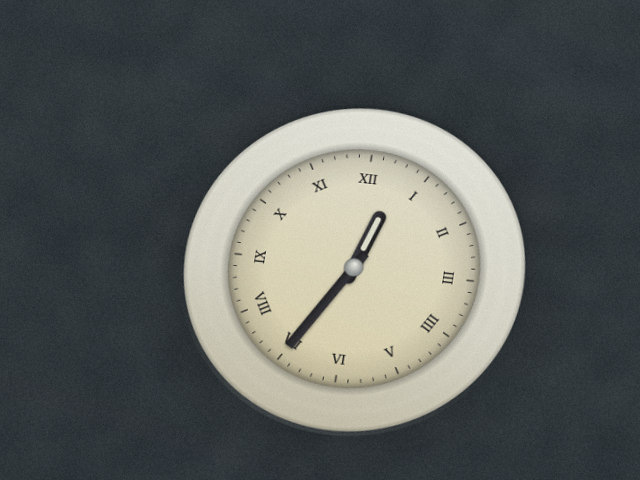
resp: 12,35
